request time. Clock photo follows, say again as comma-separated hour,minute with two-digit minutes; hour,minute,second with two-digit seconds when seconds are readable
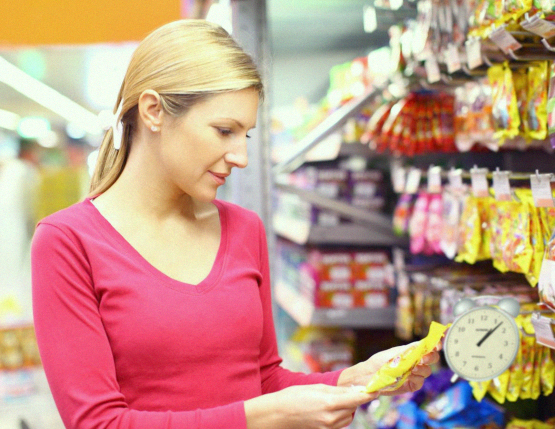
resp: 1,07
